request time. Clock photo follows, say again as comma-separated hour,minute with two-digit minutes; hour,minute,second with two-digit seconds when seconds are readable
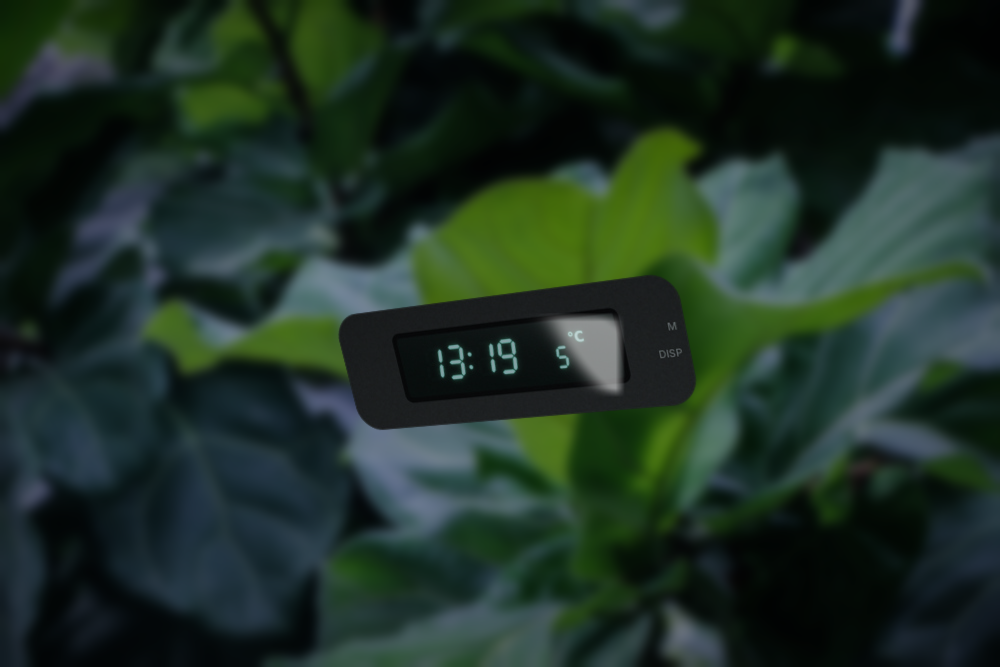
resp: 13,19
